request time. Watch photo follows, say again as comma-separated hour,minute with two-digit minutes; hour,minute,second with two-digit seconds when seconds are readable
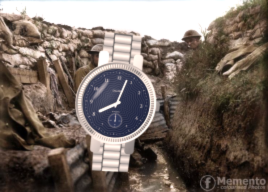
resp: 8,03
